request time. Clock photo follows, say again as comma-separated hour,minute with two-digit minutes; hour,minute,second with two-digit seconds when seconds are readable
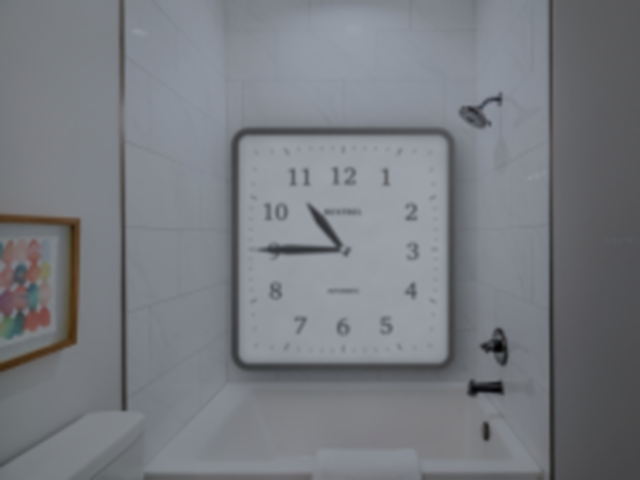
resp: 10,45
